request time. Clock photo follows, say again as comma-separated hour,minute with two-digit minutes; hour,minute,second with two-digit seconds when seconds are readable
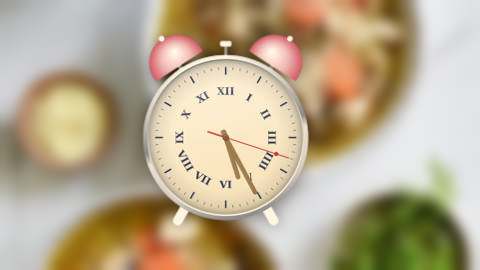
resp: 5,25,18
